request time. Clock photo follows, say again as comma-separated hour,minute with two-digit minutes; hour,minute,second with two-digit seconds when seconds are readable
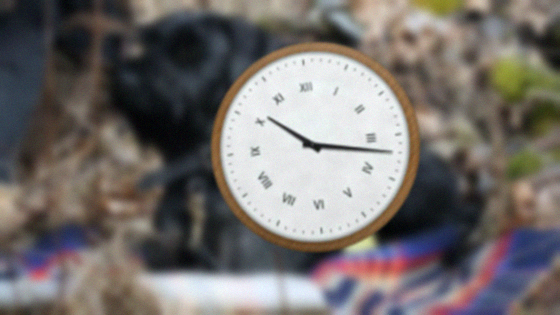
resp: 10,17
